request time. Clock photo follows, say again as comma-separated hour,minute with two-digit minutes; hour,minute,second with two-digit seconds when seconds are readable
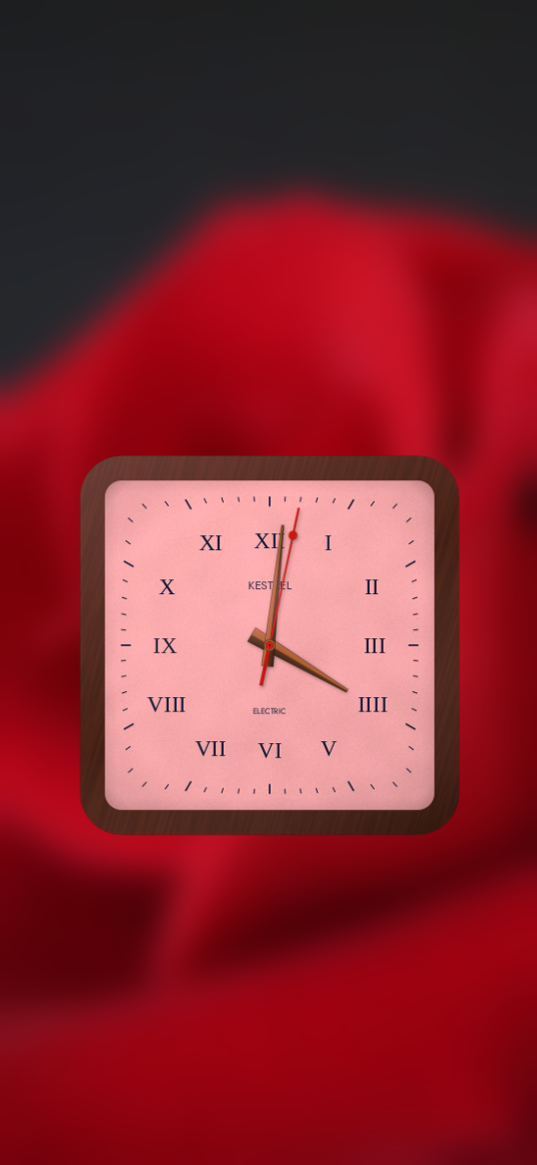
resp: 4,01,02
